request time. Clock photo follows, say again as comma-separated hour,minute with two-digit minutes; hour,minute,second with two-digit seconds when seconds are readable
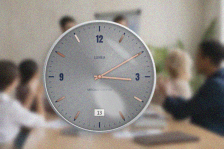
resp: 3,10
